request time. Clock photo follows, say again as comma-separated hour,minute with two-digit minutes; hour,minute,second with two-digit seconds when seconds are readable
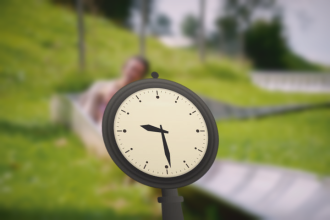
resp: 9,29
